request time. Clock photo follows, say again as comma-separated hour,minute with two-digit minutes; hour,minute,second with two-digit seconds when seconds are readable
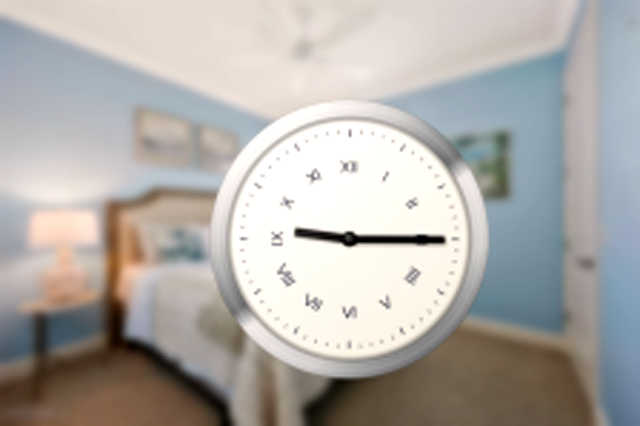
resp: 9,15
